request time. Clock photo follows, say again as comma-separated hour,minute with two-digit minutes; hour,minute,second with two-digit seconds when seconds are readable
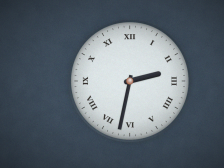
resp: 2,32
